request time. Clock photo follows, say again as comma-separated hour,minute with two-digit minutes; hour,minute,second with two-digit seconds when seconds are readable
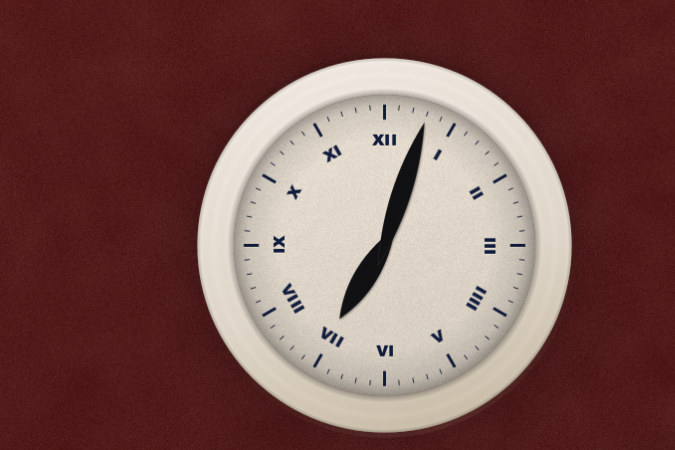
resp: 7,03
